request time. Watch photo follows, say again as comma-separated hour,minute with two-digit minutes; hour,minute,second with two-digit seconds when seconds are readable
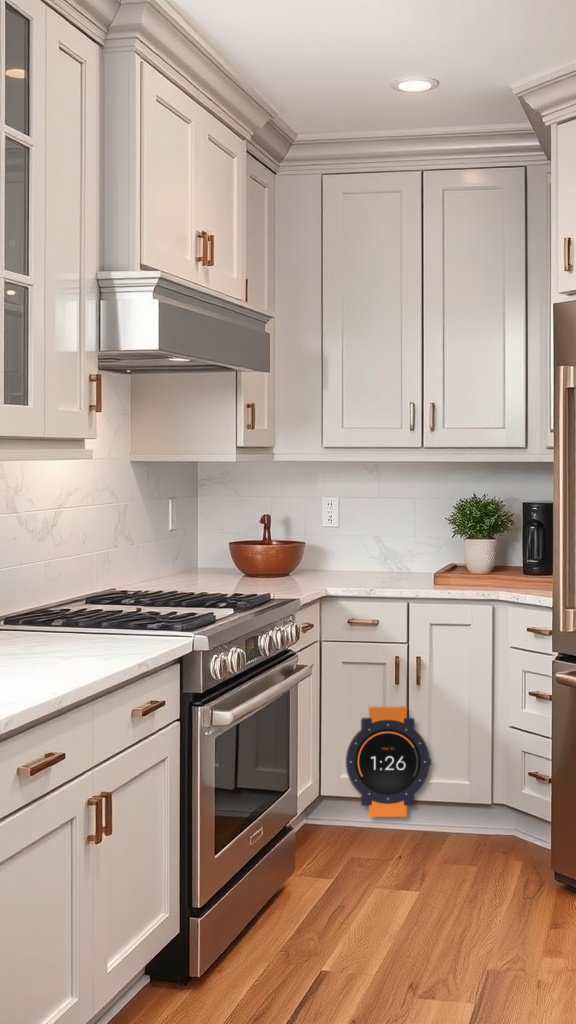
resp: 1,26
